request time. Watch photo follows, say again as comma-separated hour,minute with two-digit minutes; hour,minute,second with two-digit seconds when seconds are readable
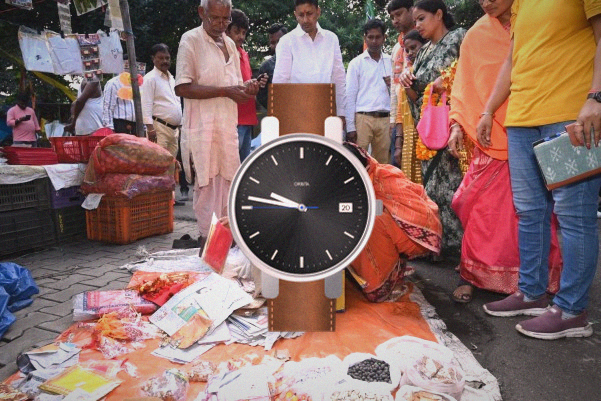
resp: 9,46,45
